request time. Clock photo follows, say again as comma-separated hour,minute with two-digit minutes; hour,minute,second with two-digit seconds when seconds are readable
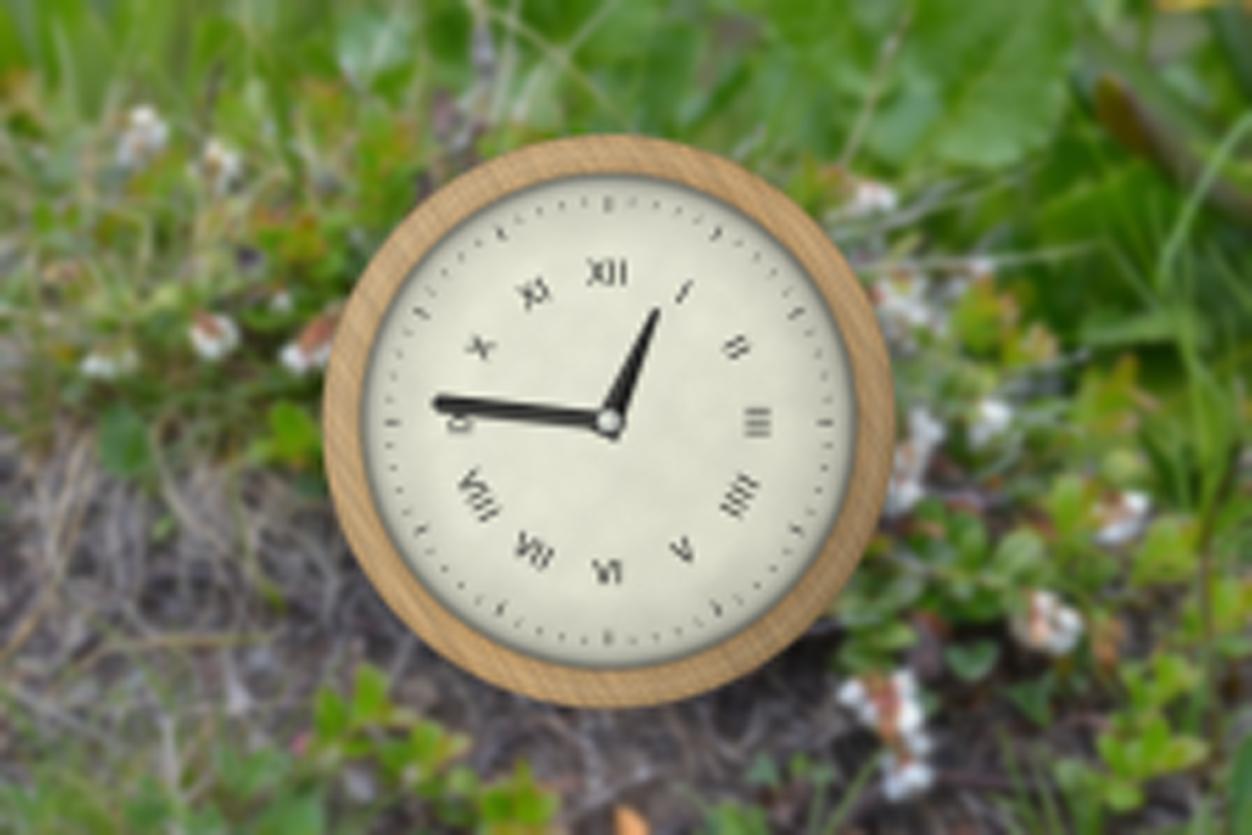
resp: 12,46
